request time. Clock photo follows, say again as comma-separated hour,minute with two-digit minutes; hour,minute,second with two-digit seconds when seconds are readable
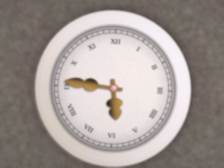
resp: 5,46
